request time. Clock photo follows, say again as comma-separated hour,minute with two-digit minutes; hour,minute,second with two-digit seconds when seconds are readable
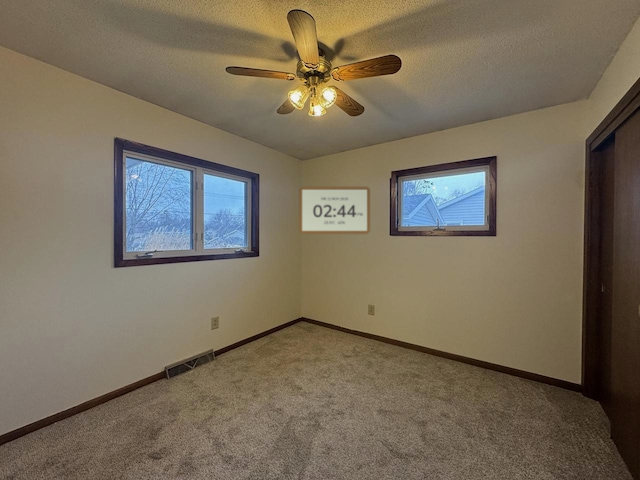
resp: 2,44
